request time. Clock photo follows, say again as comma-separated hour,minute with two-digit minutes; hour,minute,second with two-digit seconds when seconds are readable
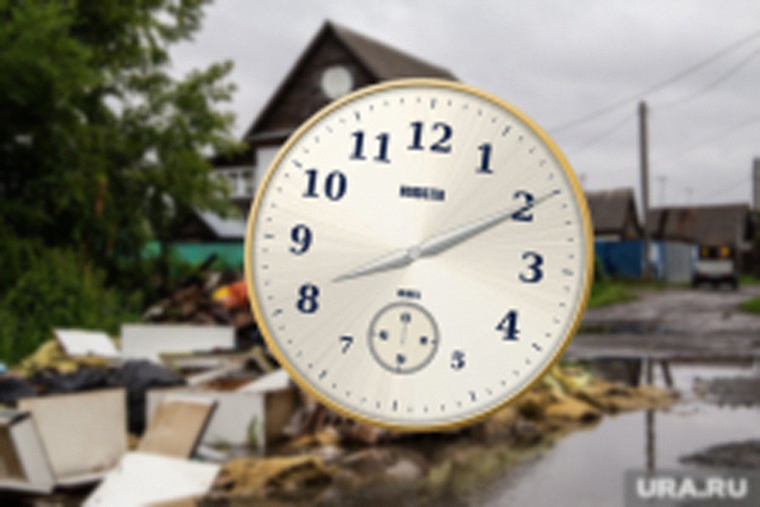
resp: 8,10
